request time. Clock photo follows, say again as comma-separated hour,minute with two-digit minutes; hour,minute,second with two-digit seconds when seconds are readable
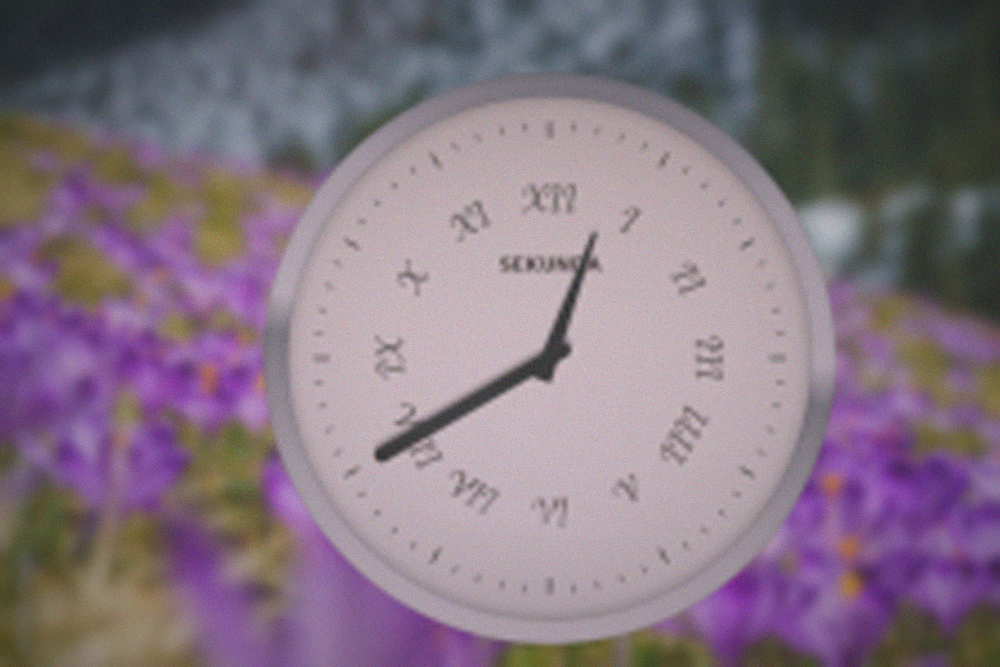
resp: 12,40
